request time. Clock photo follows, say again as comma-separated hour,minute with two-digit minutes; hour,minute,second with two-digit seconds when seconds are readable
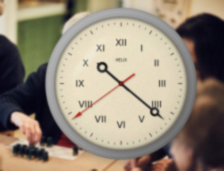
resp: 10,21,39
